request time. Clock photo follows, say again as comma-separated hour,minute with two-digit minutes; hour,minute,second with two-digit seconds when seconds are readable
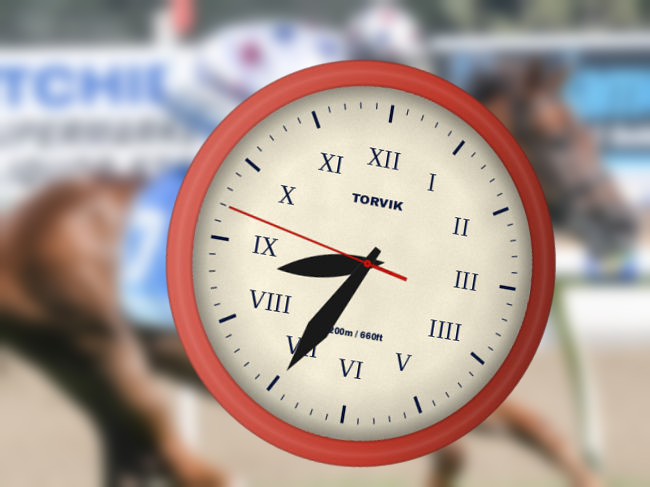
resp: 8,34,47
